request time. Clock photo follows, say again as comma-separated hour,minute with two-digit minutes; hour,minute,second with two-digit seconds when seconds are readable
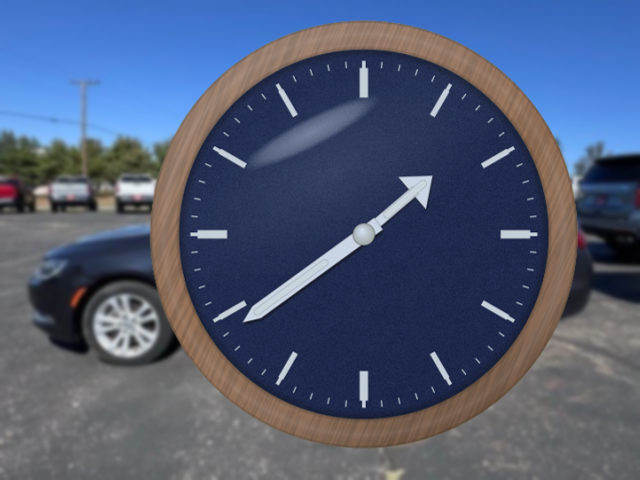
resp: 1,39
